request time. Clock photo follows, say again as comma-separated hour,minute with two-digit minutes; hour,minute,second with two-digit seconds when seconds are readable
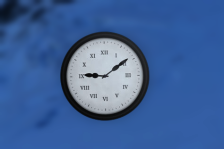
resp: 9,09
